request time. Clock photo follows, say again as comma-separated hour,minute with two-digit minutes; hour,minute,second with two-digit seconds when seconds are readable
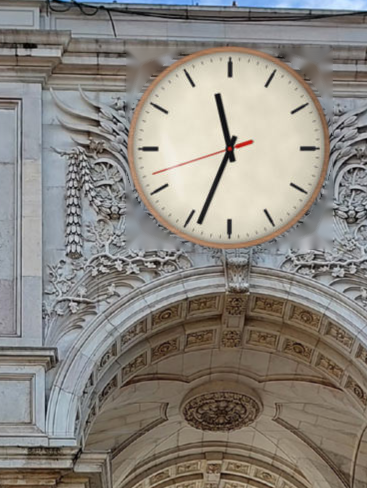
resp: 11,33,42
